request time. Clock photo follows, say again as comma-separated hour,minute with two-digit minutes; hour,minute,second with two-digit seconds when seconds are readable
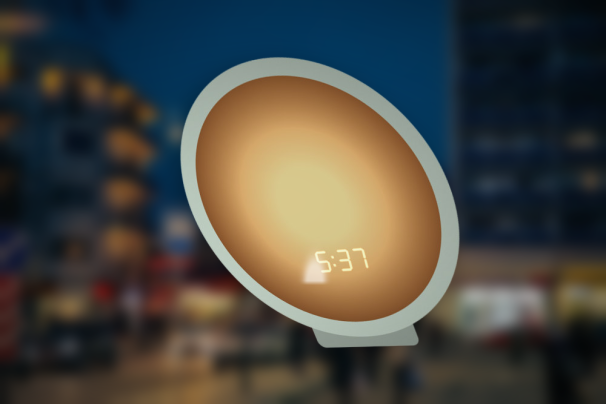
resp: 5,37
